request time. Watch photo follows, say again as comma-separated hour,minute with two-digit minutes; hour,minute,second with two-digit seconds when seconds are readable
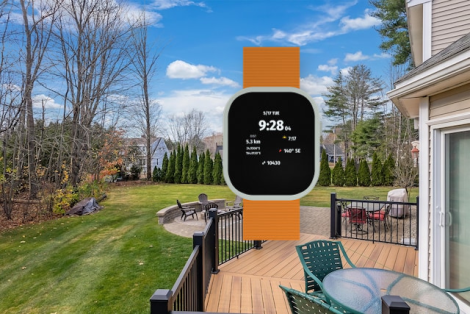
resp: 9,28
